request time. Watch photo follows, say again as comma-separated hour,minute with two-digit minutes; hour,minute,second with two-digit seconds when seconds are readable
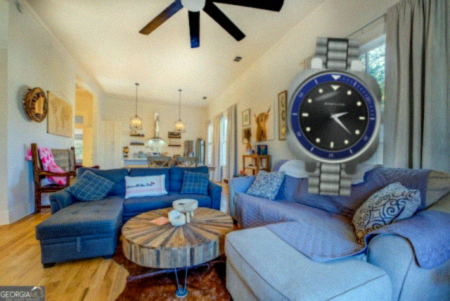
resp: 2,22
